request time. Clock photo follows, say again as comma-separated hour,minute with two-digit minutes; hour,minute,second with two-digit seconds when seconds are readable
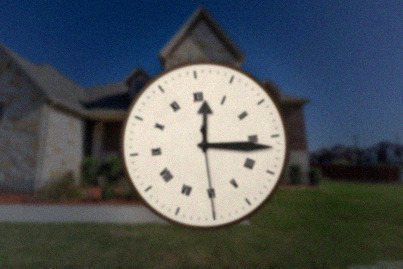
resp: 12,16,30
